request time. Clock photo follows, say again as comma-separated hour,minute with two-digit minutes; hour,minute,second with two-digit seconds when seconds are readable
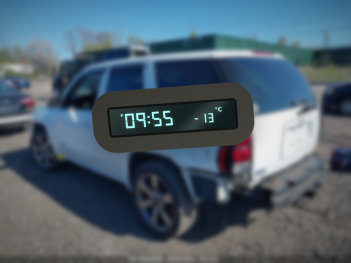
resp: 9,55
